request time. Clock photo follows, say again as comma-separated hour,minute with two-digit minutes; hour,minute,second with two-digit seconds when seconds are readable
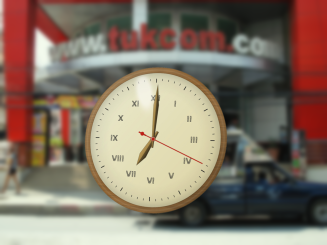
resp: 7,00,19
